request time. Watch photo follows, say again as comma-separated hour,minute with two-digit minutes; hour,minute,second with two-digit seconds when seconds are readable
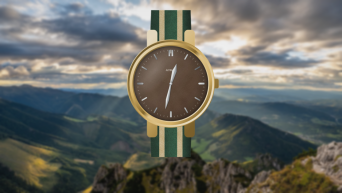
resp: 12,32
